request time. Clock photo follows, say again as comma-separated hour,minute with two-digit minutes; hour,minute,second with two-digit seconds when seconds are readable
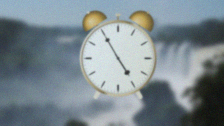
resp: 4,55
